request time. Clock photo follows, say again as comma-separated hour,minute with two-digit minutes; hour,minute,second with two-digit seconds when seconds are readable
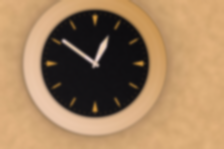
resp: 12,51
